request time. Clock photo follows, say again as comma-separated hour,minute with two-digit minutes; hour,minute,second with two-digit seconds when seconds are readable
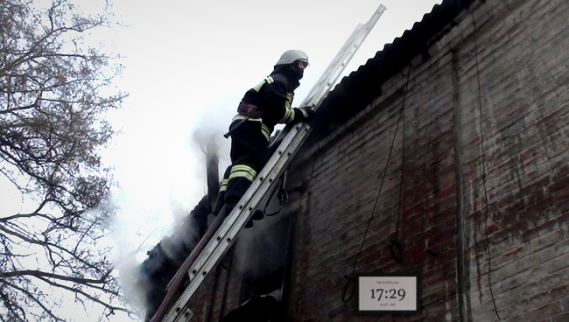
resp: 17,29
